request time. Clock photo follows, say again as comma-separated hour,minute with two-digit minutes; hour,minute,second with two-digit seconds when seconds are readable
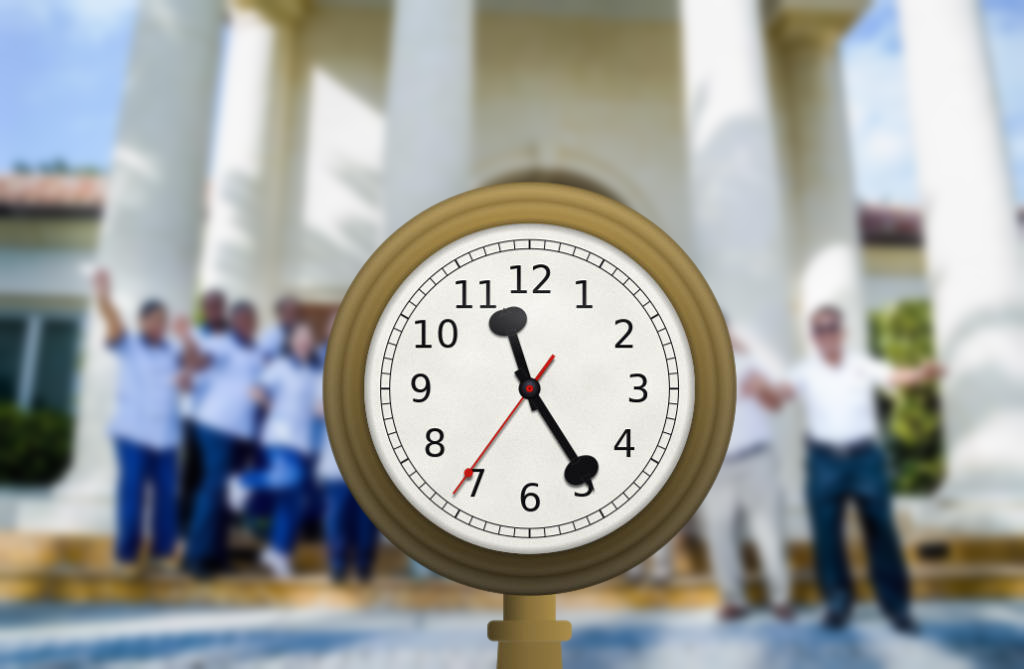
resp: 11,24,36
